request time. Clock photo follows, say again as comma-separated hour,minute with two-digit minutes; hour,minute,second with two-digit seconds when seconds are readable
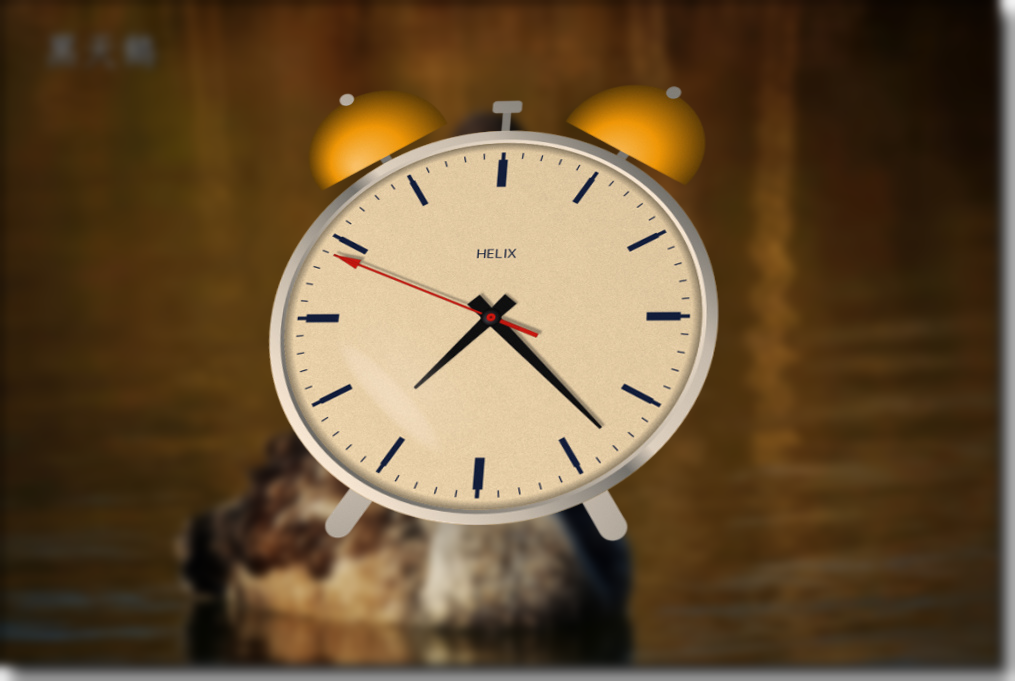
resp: 7,22,49
